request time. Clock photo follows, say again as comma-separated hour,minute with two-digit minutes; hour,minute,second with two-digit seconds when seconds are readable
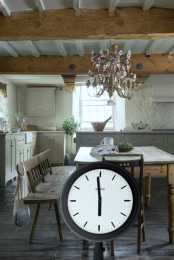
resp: 5,59
